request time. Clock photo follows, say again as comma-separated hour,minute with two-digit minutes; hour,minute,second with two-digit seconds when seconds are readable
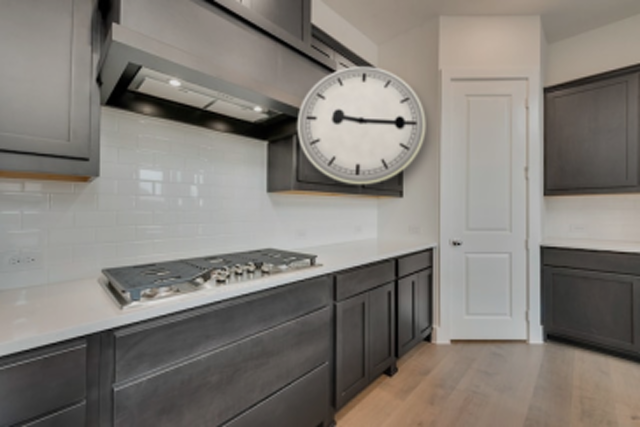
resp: 9,15
